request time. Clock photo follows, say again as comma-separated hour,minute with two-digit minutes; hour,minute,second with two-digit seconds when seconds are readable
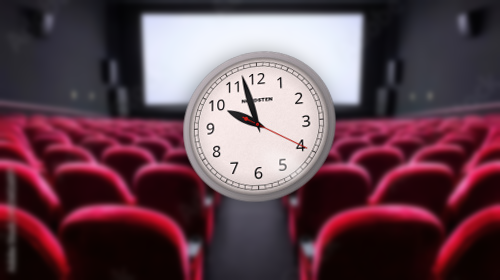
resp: 9,57,20
